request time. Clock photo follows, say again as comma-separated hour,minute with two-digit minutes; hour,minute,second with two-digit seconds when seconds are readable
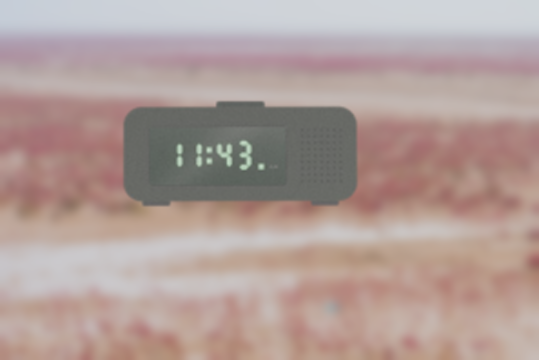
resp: 11,43
